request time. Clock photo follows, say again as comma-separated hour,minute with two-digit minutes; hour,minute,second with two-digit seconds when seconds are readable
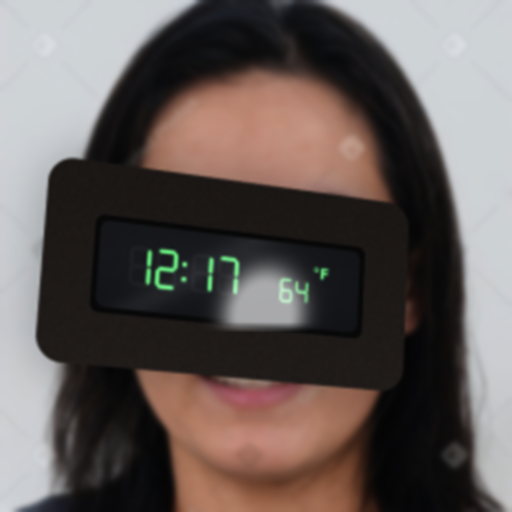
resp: 12,17
